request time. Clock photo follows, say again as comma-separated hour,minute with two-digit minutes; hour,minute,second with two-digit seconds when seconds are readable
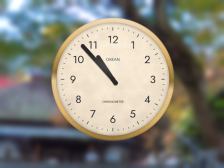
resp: 10,53
